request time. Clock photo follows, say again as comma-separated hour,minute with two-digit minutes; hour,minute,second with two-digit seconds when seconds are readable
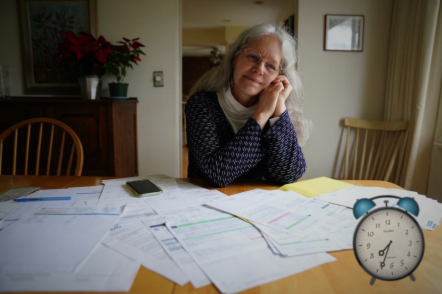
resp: 7,34
